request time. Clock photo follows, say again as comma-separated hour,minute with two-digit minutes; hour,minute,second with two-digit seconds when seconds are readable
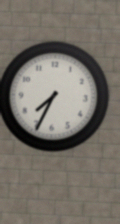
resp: 7,34
